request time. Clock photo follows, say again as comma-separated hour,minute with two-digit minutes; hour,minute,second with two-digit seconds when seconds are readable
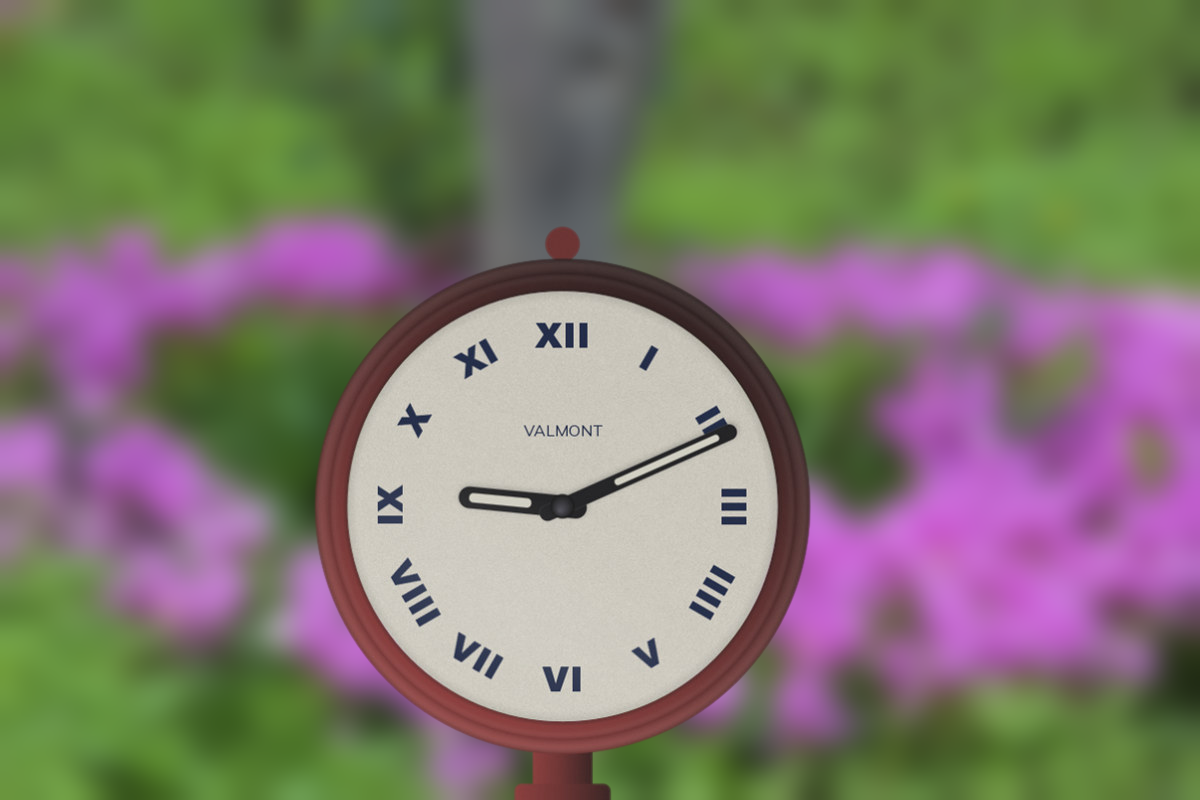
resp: 9,11
